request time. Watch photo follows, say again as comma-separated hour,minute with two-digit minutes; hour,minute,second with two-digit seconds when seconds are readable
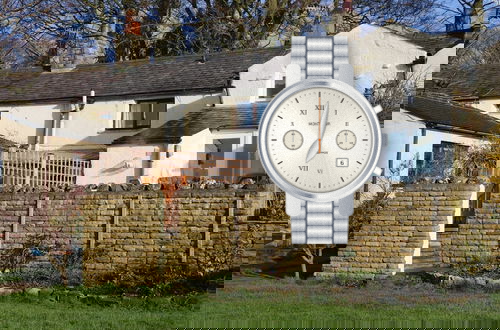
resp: 7,02
